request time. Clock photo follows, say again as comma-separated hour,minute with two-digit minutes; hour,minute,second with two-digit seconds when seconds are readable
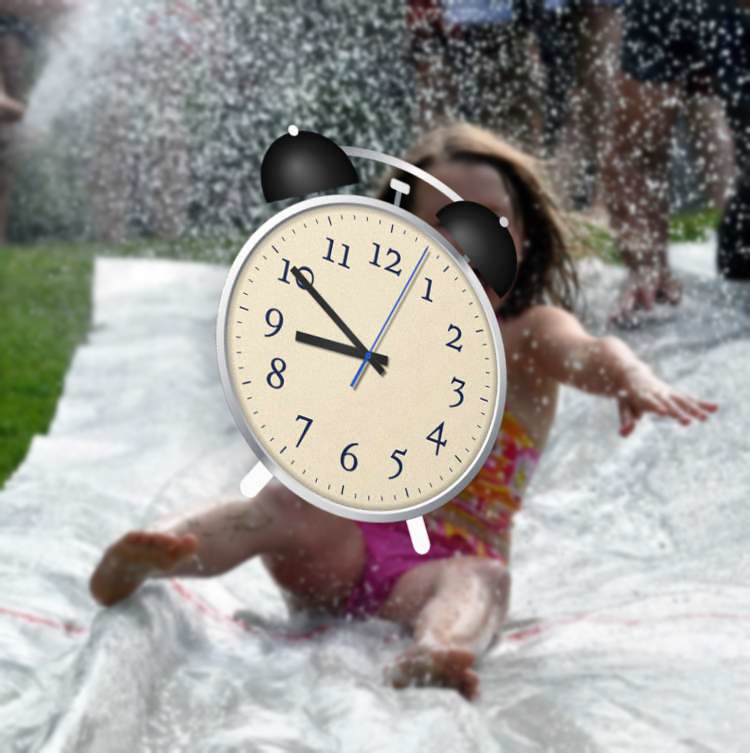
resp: 8,50,03
